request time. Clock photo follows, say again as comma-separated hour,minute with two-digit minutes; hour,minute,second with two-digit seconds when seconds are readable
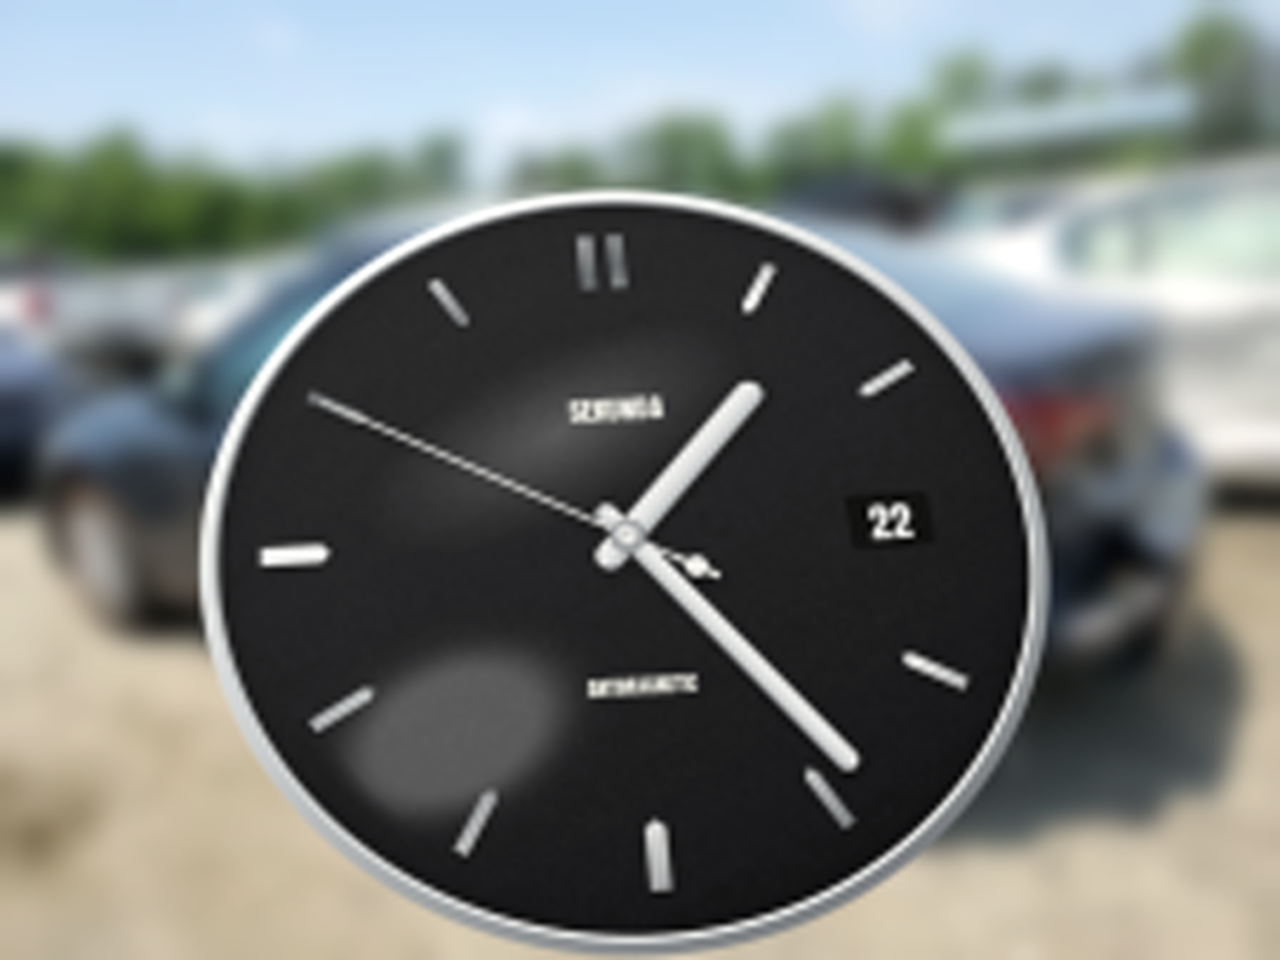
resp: 1,23,50
